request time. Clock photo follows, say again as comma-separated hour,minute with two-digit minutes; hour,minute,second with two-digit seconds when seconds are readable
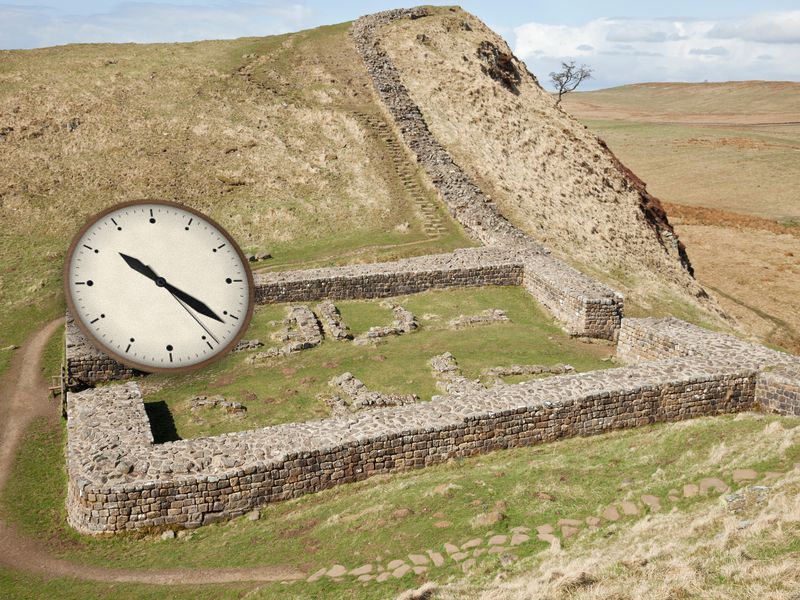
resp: 10,21,24
